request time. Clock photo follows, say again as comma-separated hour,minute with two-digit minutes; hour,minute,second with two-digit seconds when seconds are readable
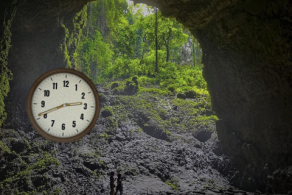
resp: 2,41
